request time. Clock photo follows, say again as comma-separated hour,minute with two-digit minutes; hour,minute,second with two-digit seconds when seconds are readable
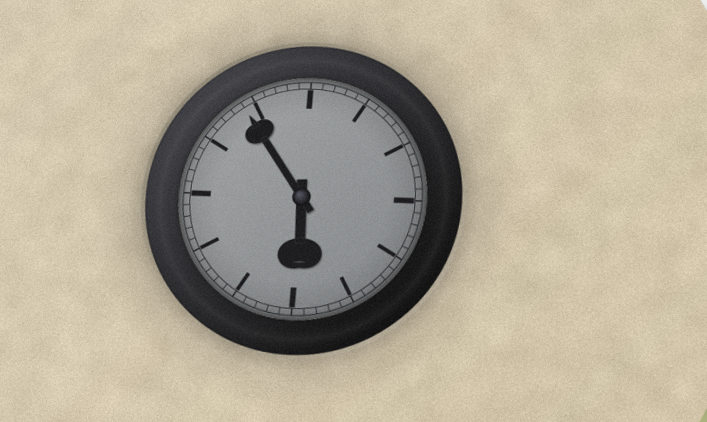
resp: 5,54
